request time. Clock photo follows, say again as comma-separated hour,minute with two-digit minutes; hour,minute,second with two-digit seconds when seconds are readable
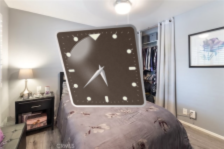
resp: 5,38
